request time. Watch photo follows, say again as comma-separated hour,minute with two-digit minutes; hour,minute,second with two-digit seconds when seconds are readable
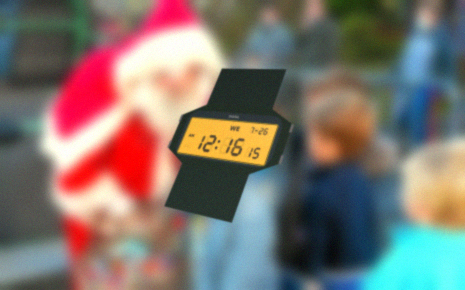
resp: 12,16,15
